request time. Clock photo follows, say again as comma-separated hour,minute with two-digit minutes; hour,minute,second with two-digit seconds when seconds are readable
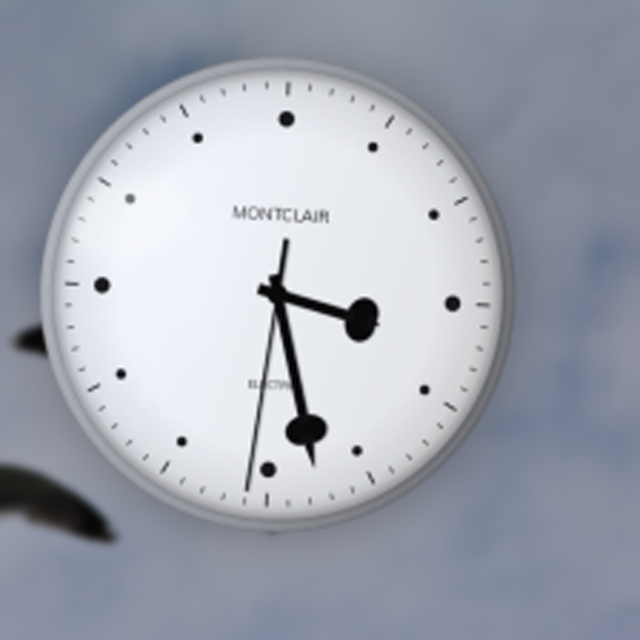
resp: 3,27,31
